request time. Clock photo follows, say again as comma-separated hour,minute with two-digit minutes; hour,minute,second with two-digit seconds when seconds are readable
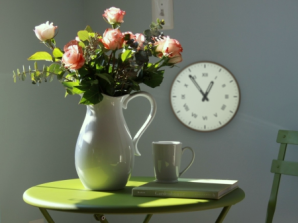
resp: 12,54
